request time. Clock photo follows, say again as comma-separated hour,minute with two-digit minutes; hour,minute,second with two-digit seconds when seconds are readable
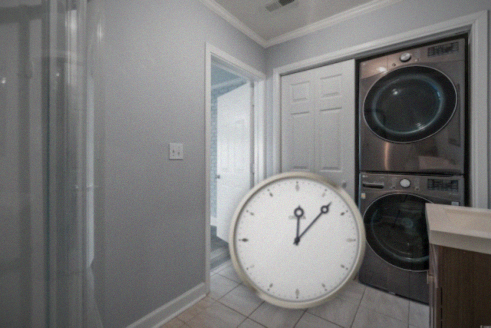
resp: 12,07
